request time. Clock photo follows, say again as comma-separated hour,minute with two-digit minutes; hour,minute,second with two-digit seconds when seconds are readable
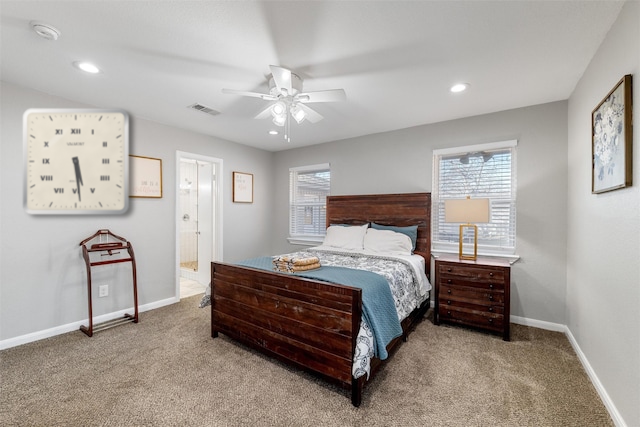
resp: 5,29
